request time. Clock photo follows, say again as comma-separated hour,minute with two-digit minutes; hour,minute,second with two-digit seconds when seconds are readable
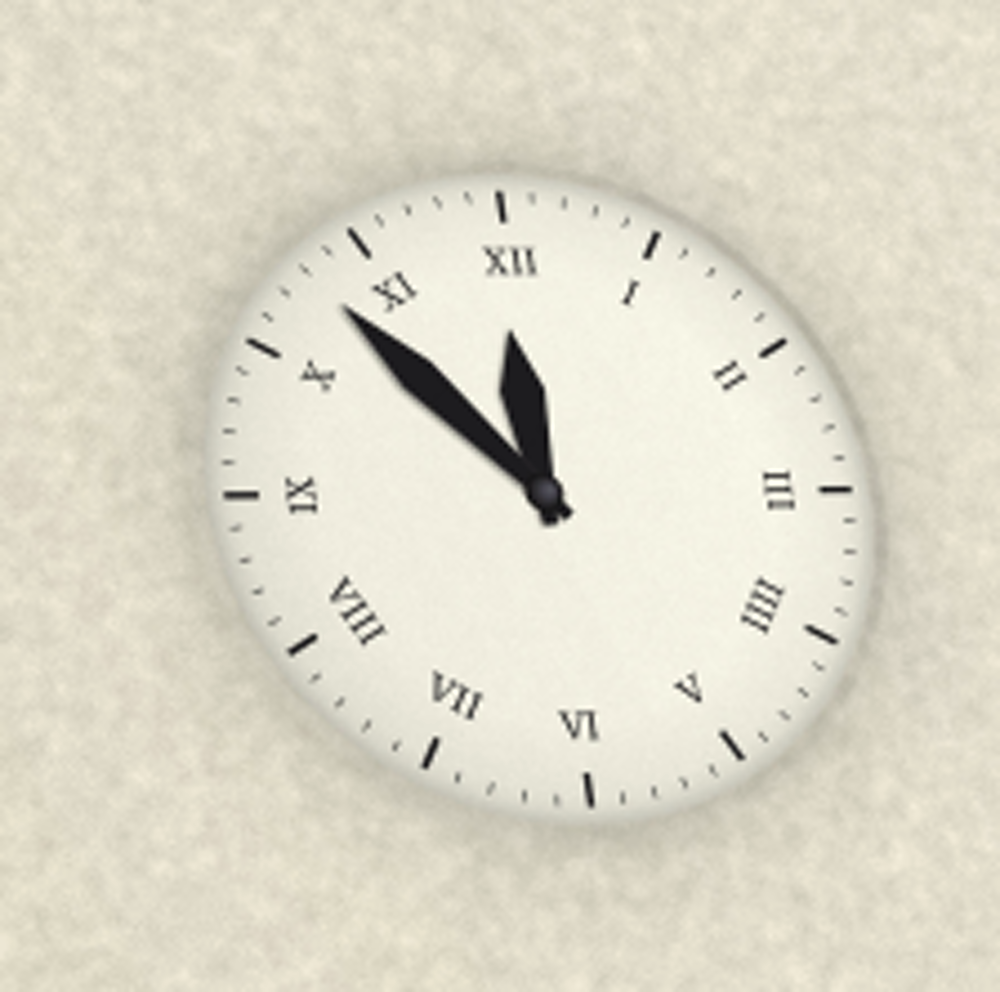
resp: 11,53
